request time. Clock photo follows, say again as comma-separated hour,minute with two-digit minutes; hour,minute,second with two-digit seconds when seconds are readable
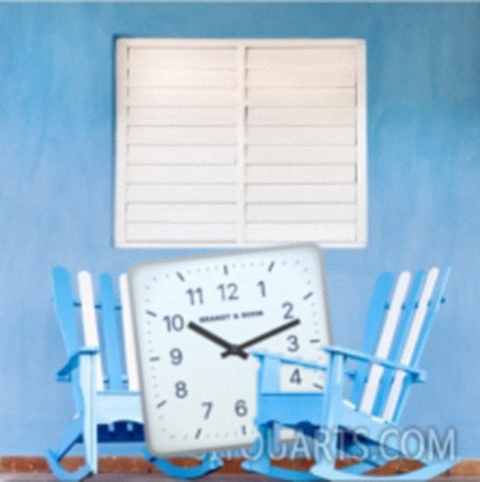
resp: 10,12
